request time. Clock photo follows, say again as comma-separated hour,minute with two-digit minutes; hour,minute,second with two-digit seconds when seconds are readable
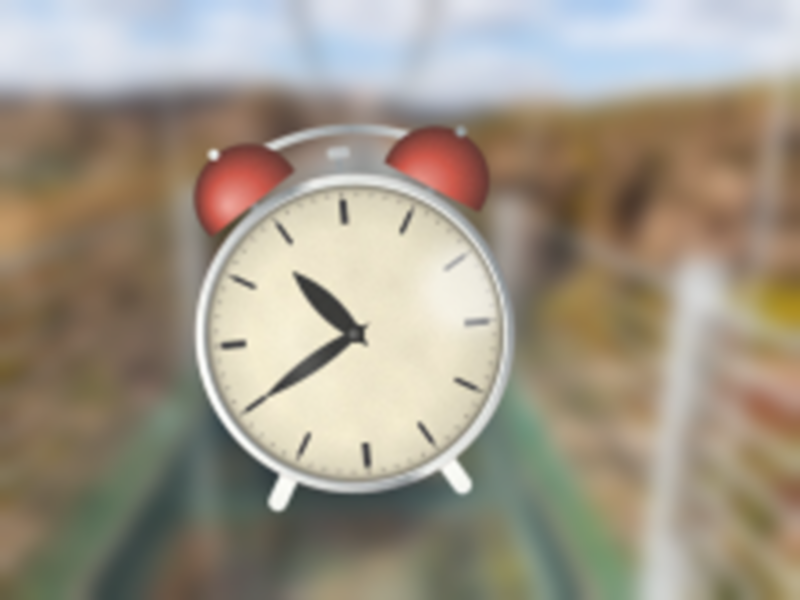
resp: 10,40
